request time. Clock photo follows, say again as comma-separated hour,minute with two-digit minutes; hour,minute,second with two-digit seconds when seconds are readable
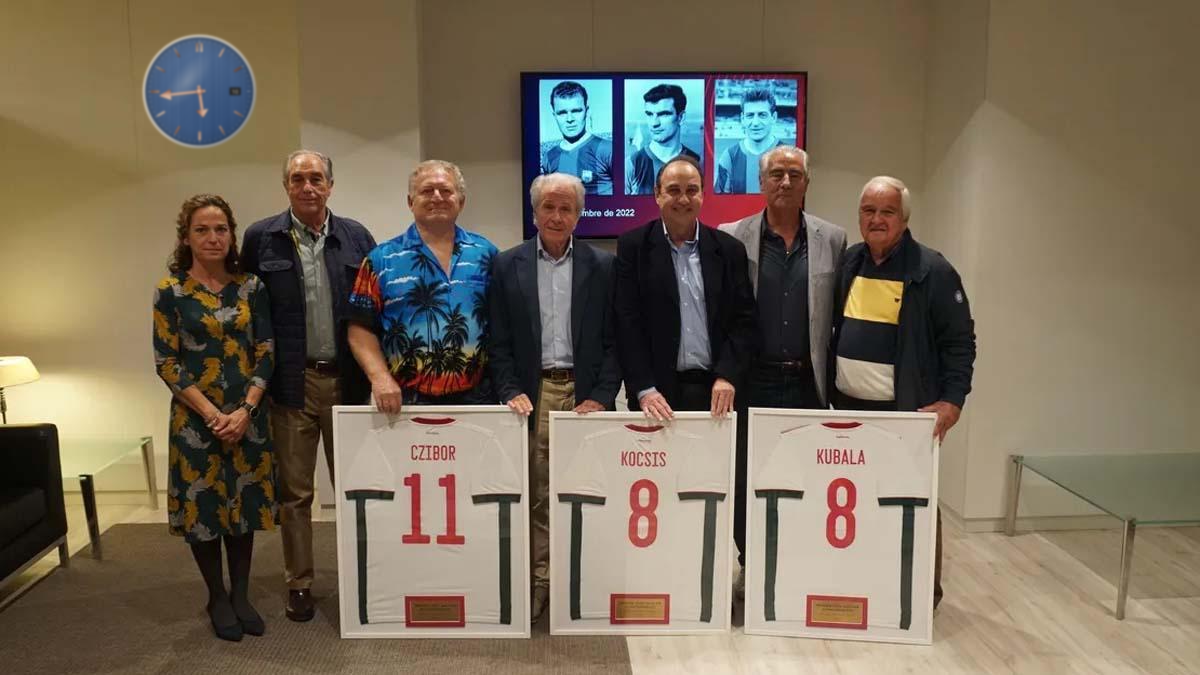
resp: 5,44
